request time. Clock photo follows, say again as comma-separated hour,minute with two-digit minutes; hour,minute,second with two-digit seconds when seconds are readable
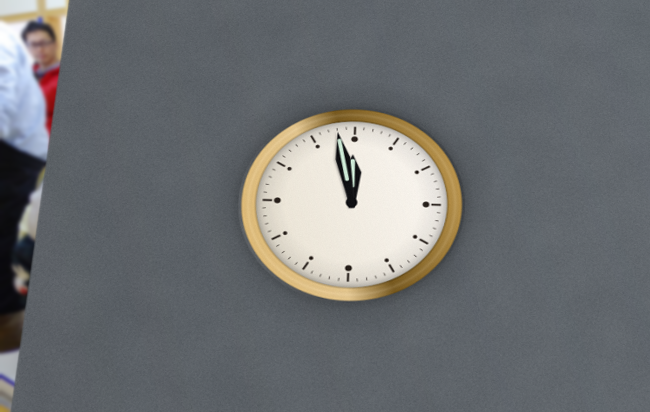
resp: 11,58
